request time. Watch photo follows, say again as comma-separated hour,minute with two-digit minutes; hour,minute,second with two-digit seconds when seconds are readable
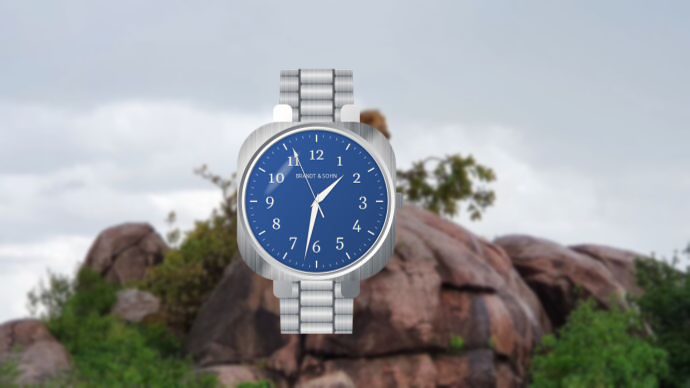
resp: 1,31,56
